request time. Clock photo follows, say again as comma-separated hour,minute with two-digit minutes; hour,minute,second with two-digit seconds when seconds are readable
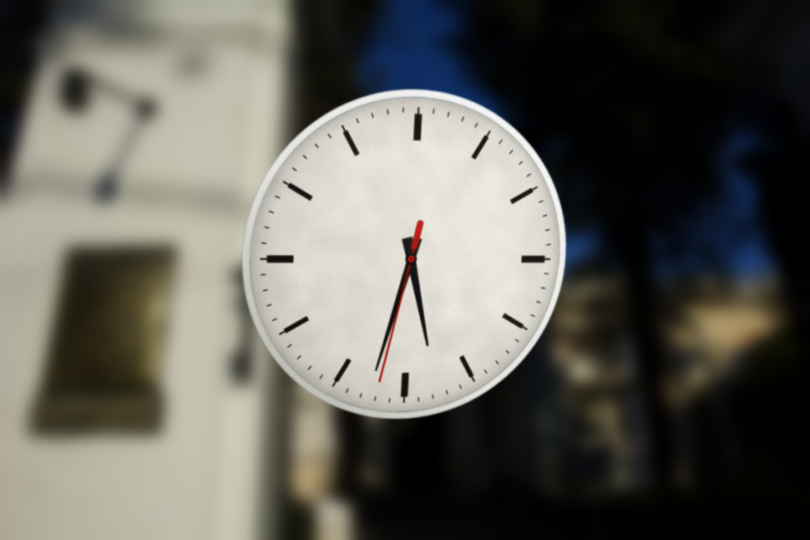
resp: 5,32,32
